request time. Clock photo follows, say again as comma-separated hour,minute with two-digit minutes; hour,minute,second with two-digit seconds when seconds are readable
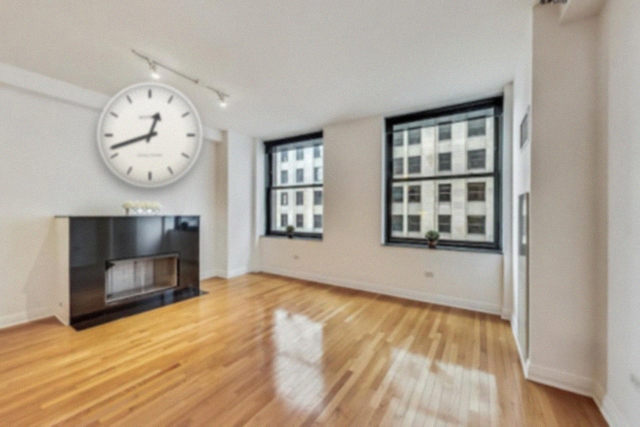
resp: 12,42
